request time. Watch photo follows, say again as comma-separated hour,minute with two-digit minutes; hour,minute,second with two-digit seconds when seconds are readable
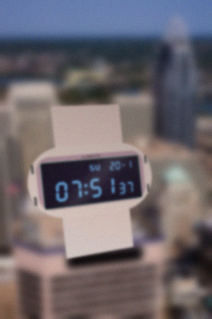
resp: 7,51,37
